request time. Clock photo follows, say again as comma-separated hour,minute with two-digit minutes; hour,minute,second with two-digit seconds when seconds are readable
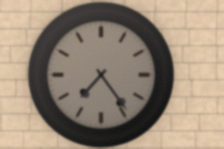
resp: 7,24
